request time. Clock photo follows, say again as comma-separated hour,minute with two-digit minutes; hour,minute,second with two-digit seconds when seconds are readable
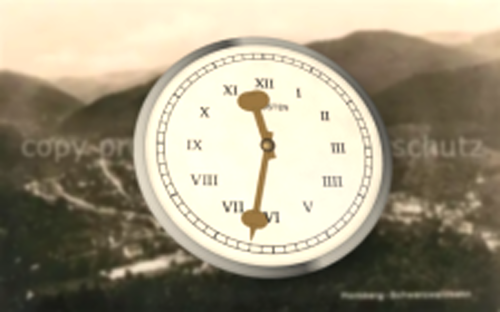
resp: 11,32
